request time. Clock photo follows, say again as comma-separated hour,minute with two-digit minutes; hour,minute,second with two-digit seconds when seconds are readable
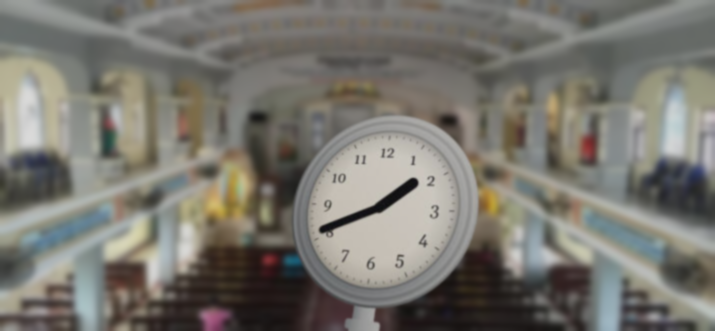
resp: 1,41
